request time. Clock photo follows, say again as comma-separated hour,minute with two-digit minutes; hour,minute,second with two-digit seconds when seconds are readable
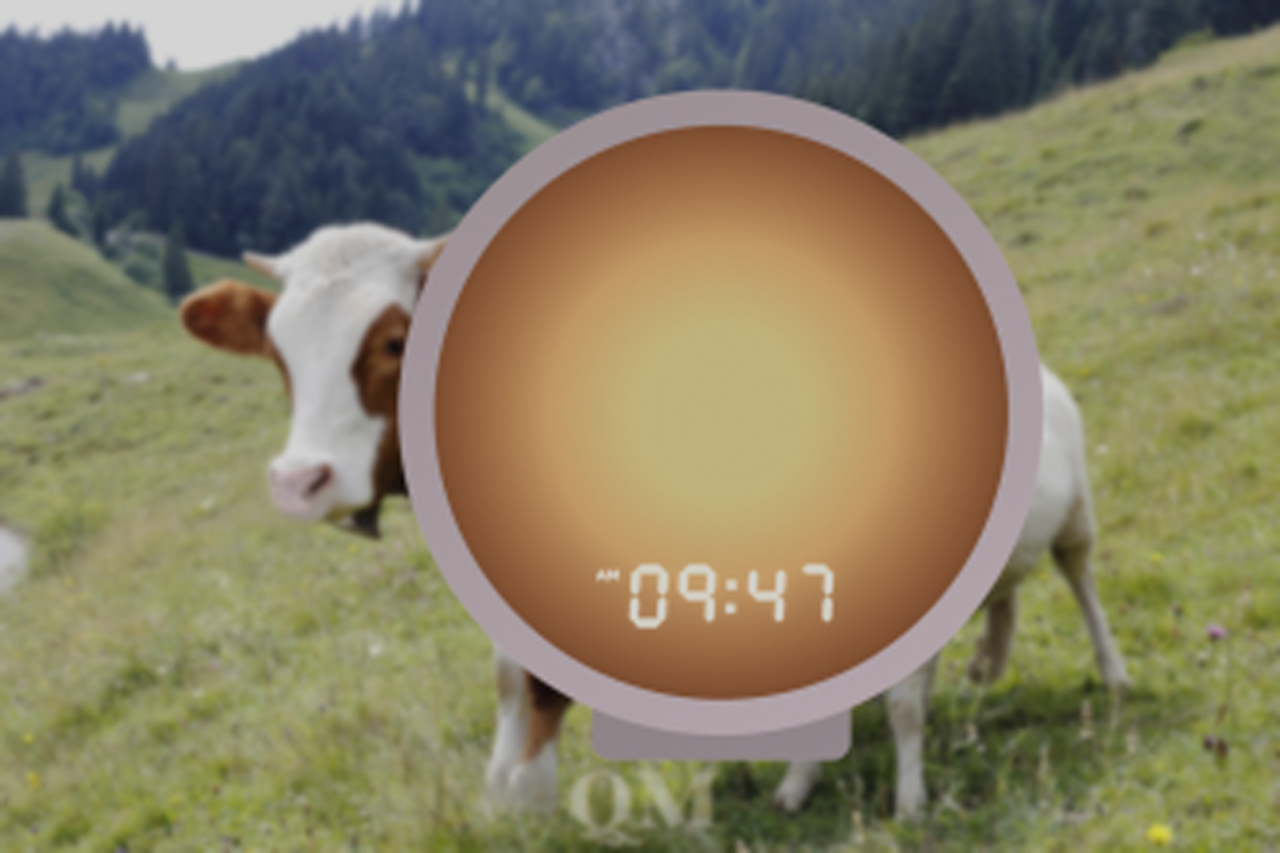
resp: 9,47
